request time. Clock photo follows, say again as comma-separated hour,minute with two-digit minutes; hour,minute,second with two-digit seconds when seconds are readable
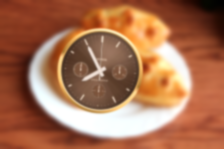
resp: 7,55
